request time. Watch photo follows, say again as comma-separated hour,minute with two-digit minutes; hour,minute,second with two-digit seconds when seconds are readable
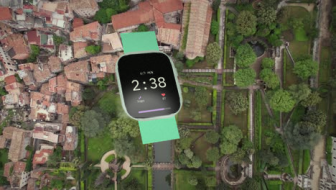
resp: 2,38
